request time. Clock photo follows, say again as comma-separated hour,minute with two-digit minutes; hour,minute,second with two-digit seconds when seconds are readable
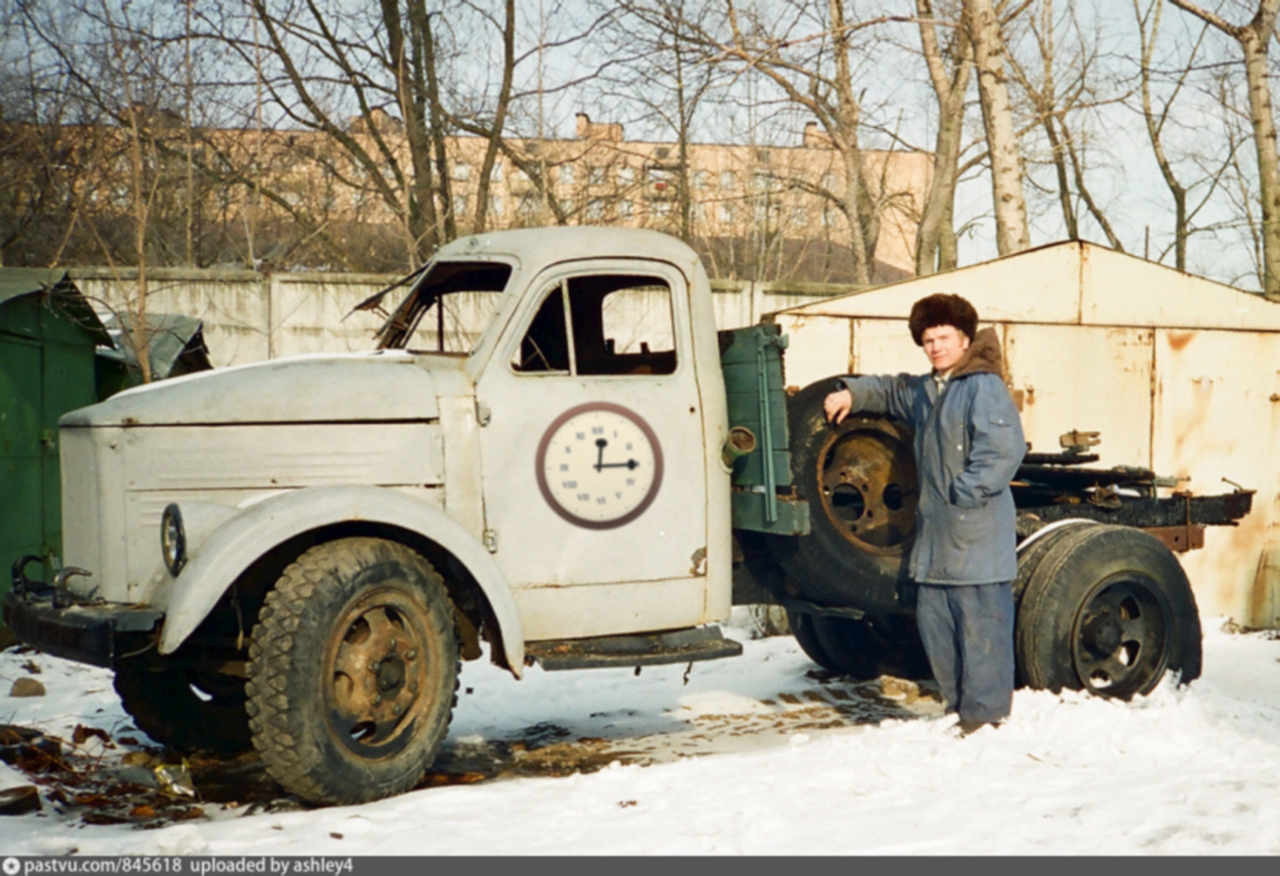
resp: 12,15
